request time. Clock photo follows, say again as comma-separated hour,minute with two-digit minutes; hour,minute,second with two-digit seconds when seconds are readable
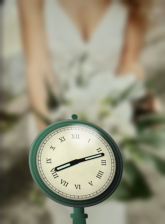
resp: 8,12
